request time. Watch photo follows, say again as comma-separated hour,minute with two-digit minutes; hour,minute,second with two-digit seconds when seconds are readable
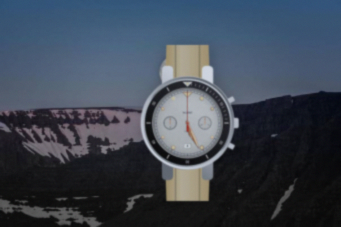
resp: 5,26
